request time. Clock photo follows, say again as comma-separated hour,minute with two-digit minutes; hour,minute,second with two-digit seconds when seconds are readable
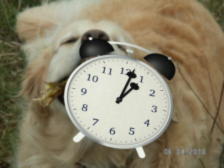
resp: 1,02
